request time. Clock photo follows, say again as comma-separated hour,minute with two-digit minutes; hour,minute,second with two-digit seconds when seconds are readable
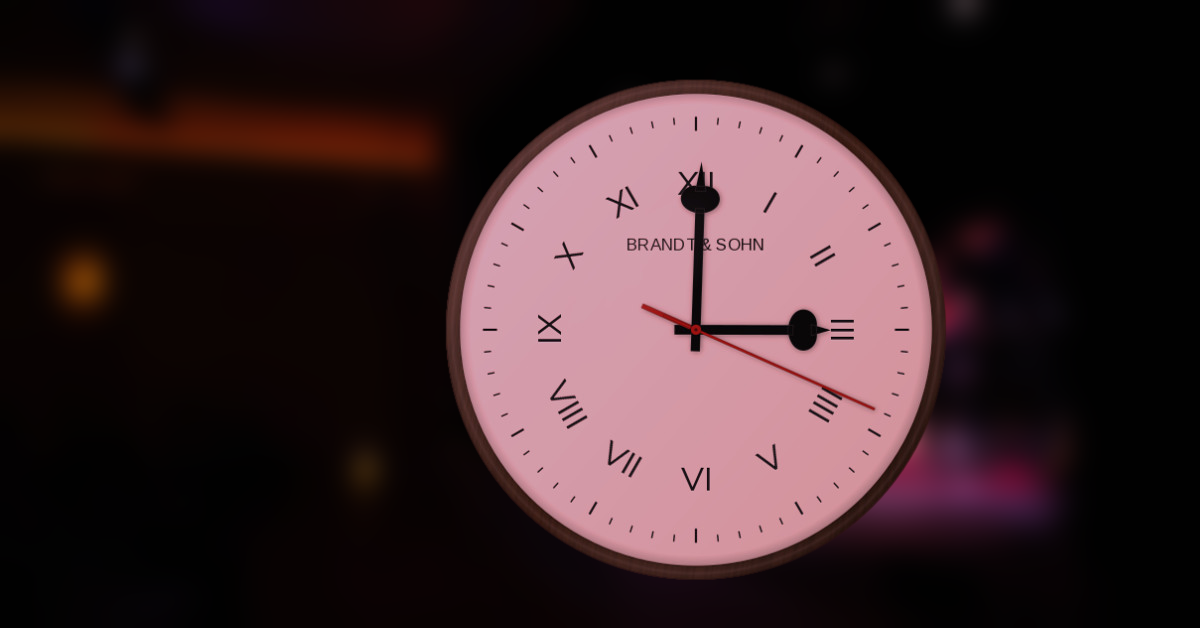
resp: 3,00,19
